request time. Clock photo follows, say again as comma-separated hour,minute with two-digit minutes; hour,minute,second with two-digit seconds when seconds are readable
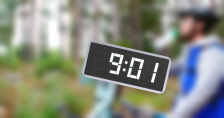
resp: 9,01
